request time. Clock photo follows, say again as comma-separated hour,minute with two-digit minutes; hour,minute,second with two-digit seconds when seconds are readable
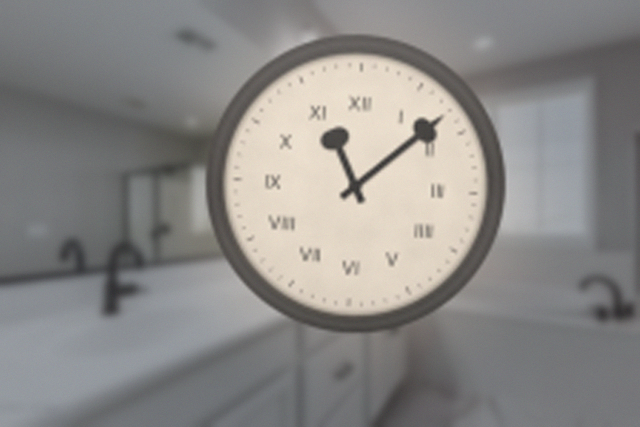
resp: 11,08
